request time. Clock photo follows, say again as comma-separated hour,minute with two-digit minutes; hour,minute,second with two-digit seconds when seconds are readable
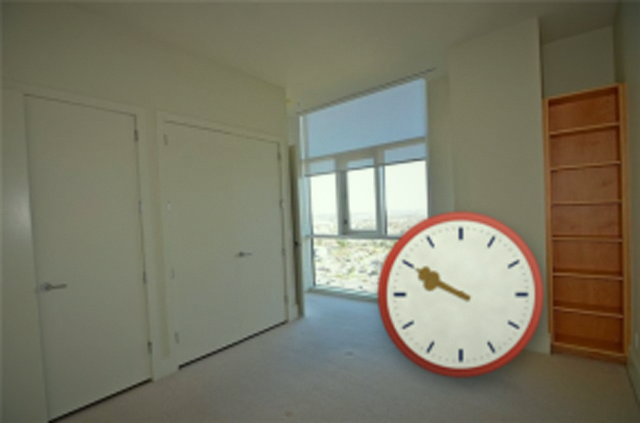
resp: 9,50
